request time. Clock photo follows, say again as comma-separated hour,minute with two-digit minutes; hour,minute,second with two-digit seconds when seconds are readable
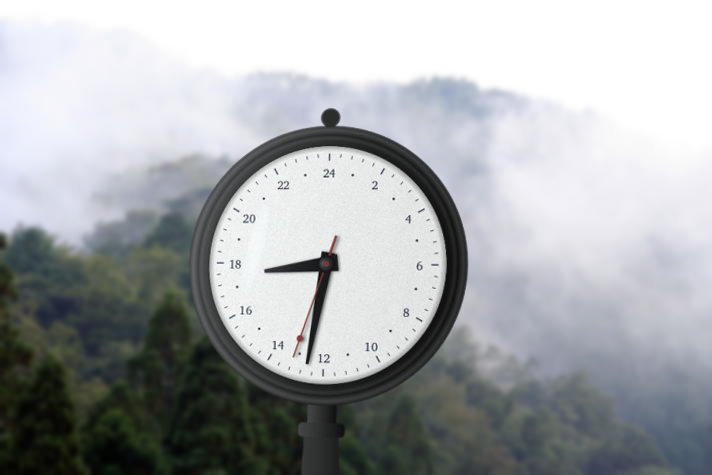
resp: 17,31,33
